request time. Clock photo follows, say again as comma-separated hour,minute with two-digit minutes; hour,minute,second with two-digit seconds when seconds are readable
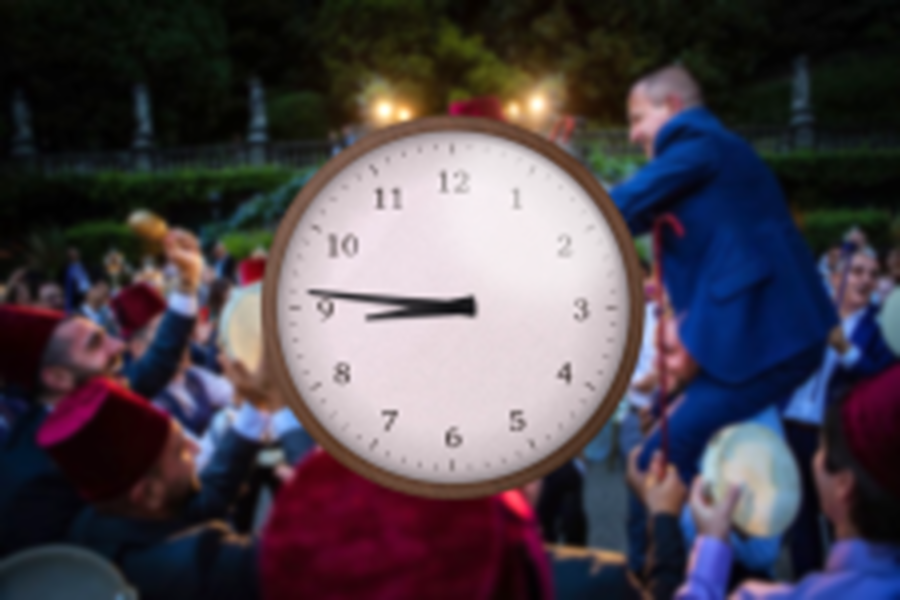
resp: 8,46
